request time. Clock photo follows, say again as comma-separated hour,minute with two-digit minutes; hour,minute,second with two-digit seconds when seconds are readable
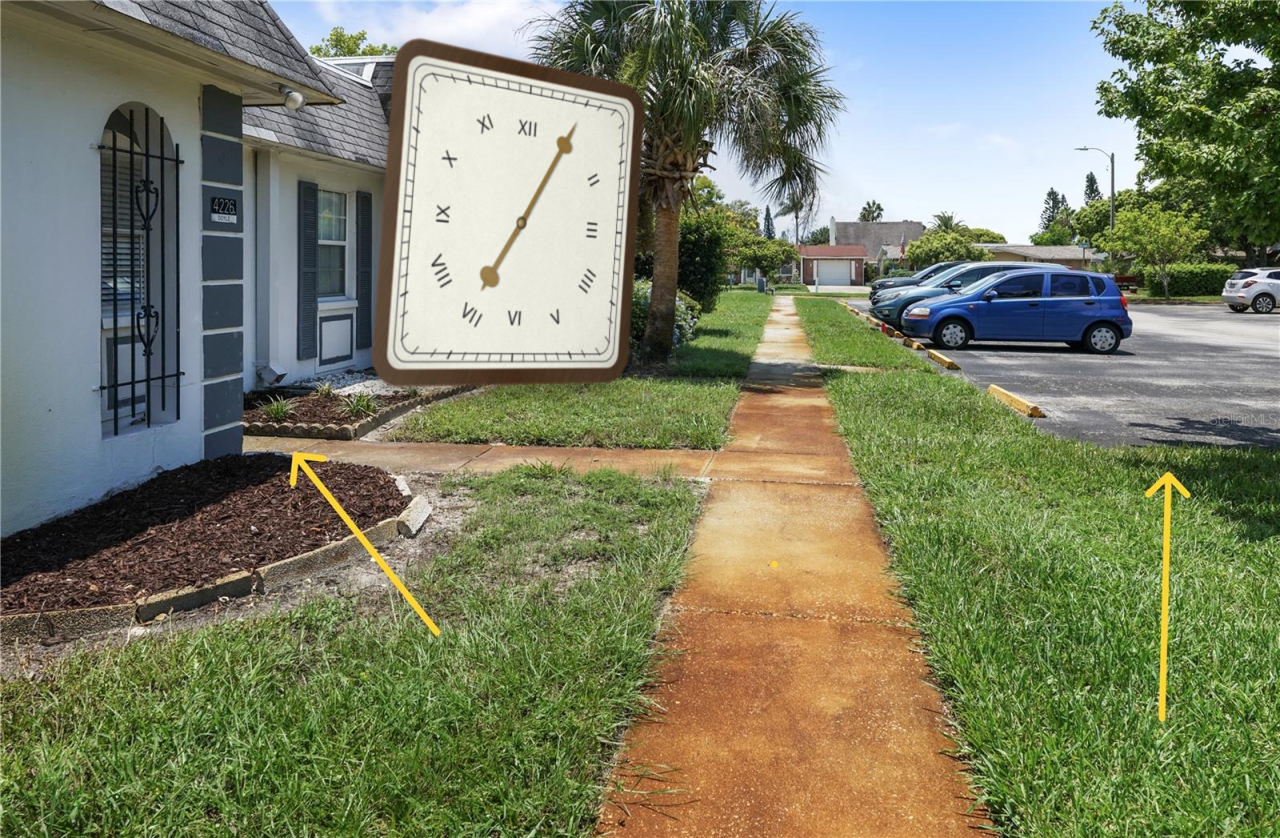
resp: 7,05
